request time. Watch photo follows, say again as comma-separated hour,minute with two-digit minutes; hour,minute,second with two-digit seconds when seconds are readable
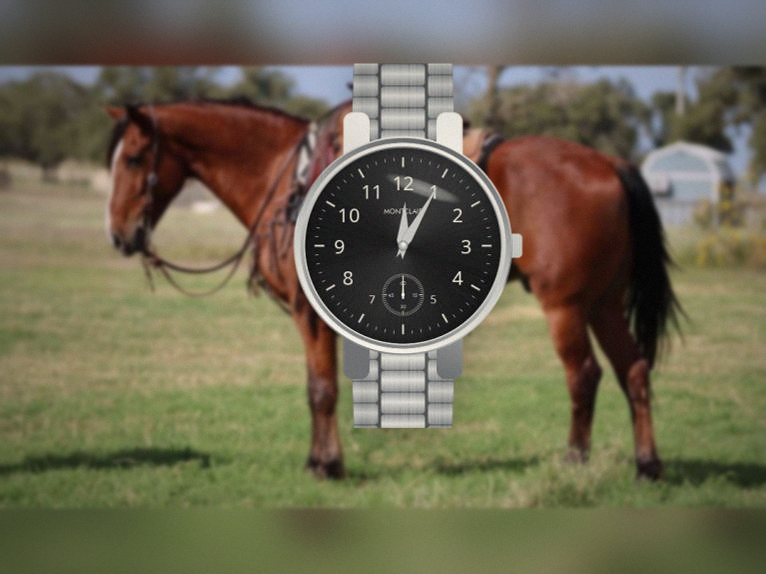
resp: 12,05
